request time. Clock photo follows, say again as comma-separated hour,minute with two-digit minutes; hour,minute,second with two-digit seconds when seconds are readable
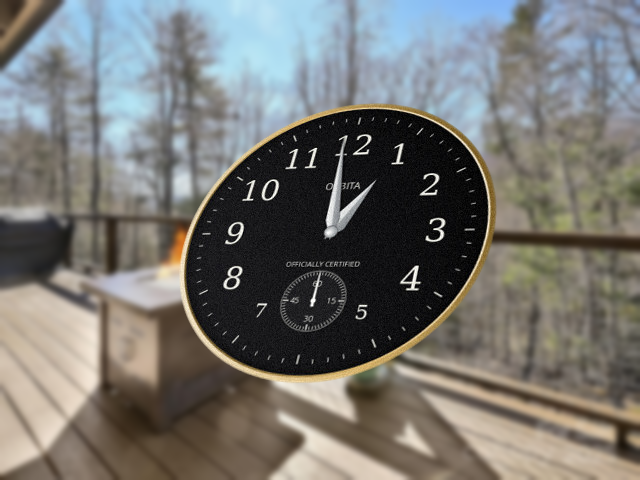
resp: 12,59
